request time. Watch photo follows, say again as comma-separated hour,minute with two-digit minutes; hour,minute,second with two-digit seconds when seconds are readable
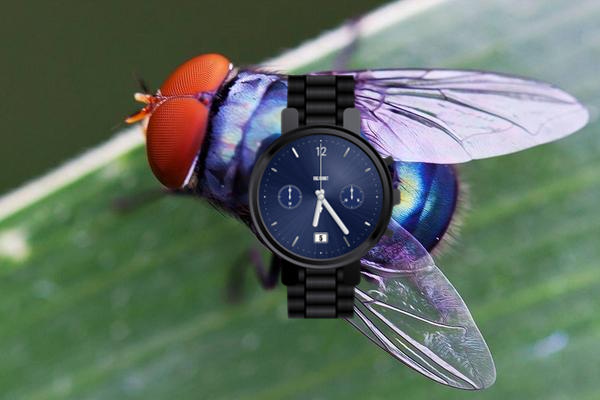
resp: 6,24
